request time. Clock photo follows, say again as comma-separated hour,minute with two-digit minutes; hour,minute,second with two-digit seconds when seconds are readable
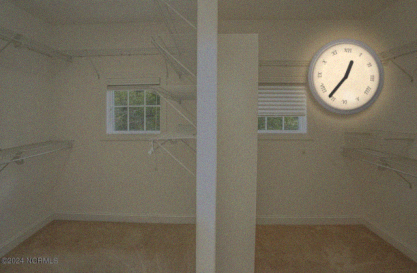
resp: 12,36
